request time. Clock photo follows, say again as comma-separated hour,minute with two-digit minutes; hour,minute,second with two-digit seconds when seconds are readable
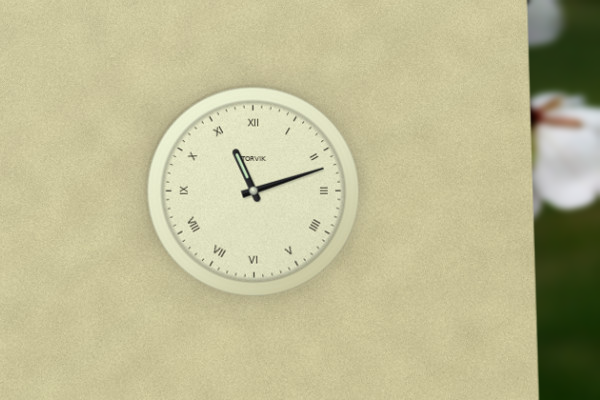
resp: 11,12
